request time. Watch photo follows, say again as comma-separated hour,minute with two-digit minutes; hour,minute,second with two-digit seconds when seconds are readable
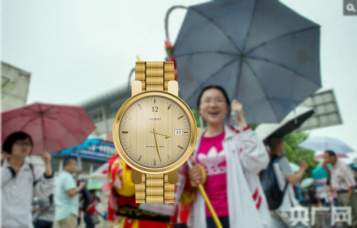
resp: 3,28
